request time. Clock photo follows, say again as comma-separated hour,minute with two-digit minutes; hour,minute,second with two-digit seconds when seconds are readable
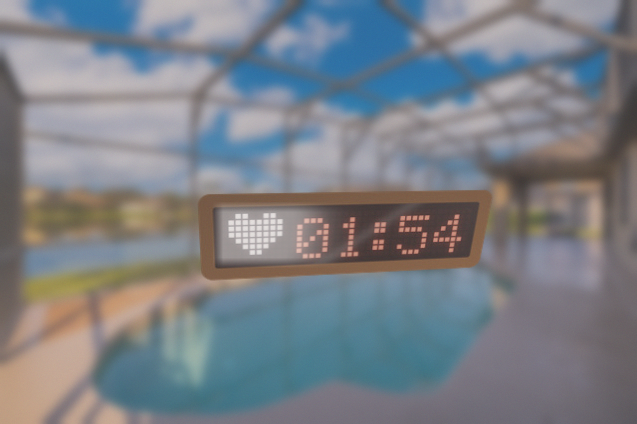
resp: 1,54
